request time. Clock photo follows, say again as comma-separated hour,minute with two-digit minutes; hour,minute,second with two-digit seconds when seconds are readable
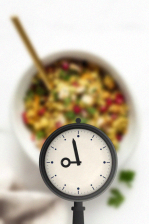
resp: 8,58
